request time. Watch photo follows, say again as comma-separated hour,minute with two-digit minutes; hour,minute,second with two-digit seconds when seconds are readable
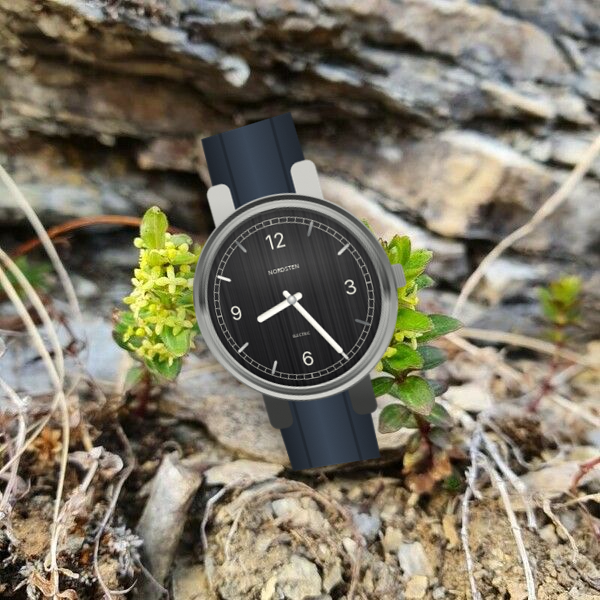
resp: 8,25
